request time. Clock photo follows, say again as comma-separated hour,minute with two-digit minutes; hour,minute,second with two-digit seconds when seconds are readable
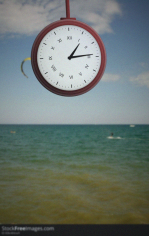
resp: 1,14
